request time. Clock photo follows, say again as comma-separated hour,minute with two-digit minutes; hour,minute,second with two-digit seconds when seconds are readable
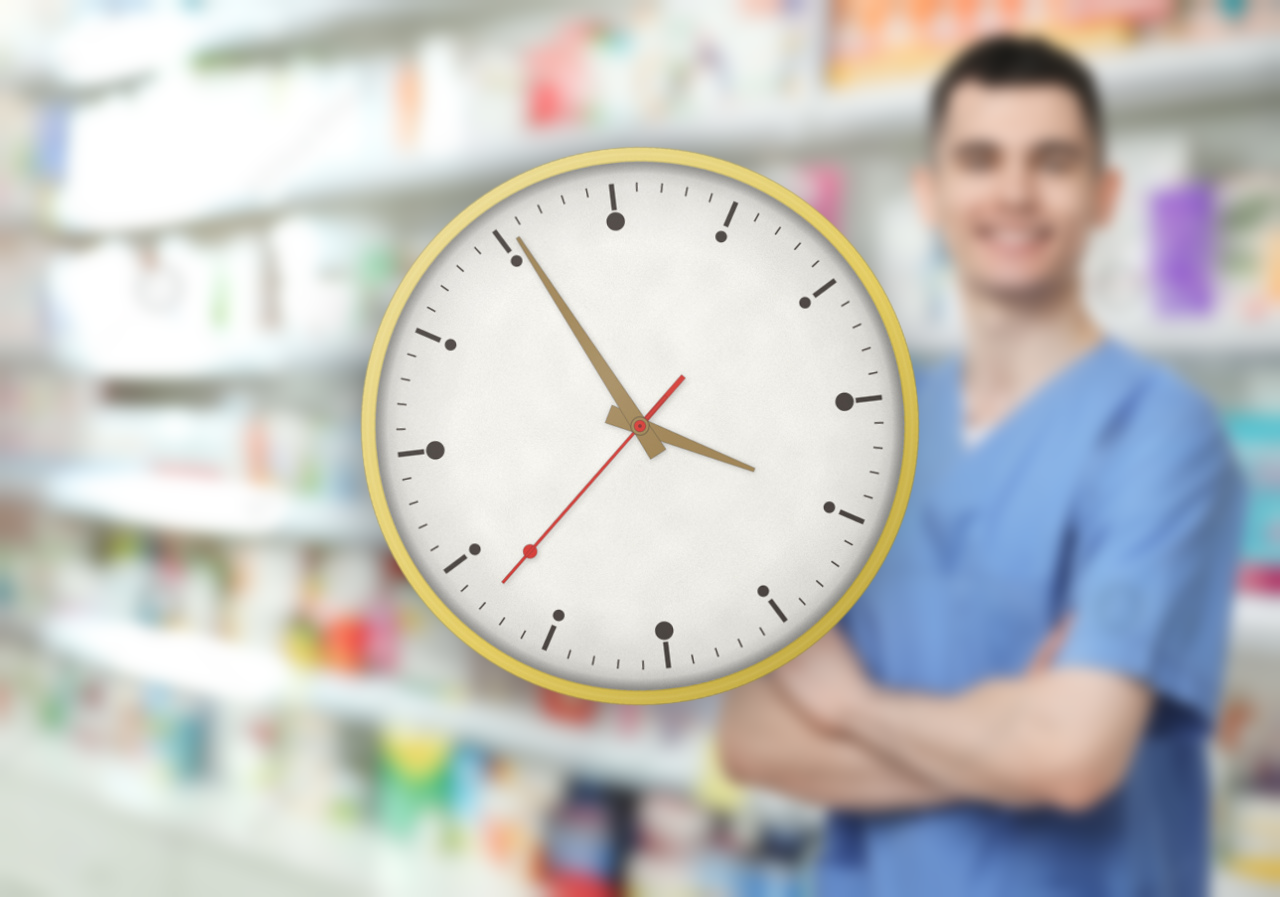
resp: 3,55,38
